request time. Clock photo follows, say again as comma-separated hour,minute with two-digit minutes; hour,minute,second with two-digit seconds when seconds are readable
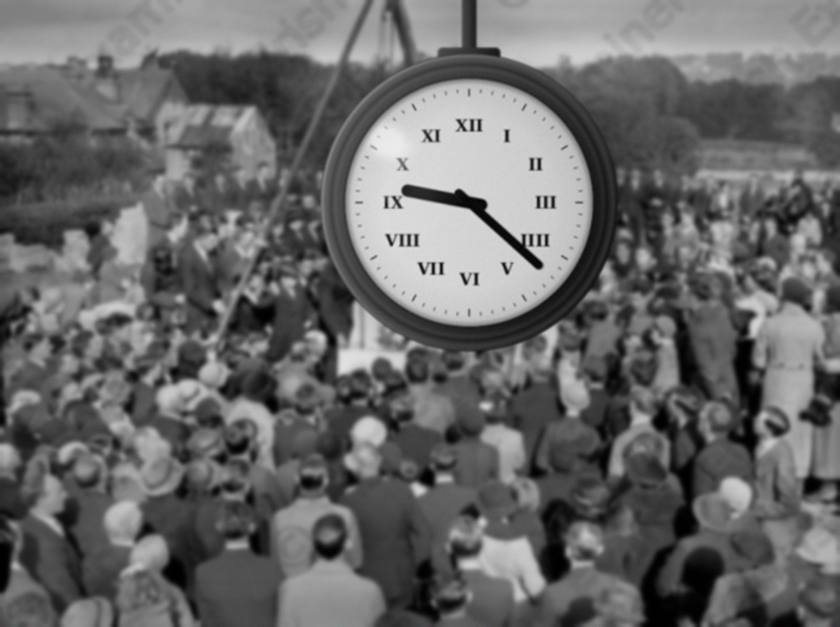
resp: 9,22
